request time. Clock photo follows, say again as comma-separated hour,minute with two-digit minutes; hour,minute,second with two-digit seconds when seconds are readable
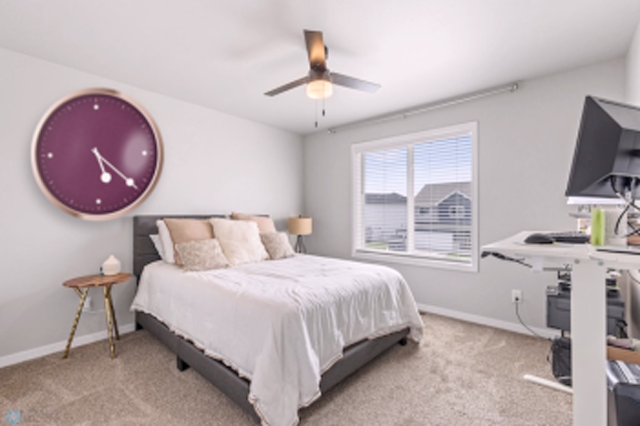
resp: 5,22
